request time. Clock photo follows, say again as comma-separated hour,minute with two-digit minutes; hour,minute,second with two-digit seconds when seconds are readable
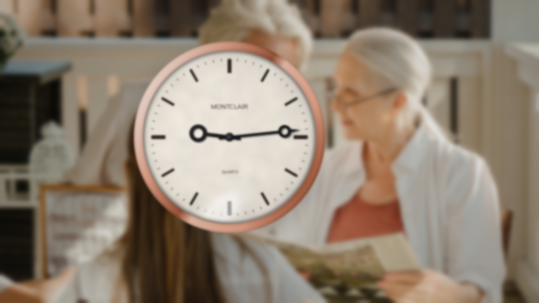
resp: 9,14
